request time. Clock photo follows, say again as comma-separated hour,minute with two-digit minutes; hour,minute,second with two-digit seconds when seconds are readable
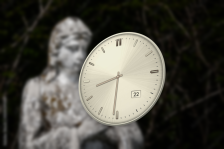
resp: 8,31
